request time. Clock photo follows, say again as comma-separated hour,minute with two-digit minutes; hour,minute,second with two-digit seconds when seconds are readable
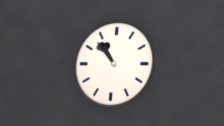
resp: 10,53
